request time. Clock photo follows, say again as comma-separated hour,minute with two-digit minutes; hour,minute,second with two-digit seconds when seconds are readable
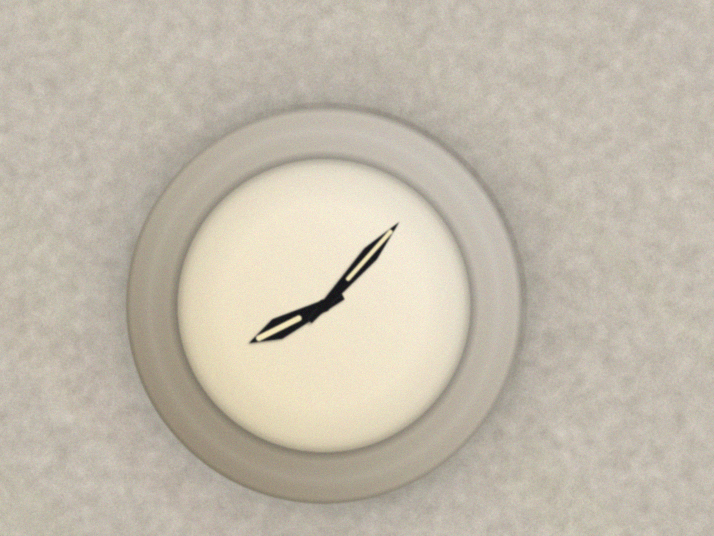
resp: 8,07
